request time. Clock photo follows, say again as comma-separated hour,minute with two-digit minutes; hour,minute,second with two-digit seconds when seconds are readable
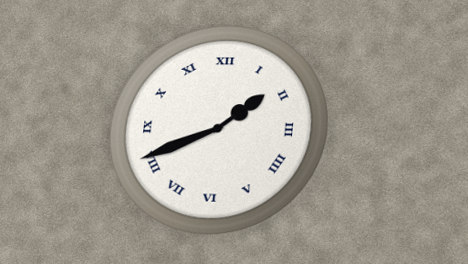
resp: 1,41
